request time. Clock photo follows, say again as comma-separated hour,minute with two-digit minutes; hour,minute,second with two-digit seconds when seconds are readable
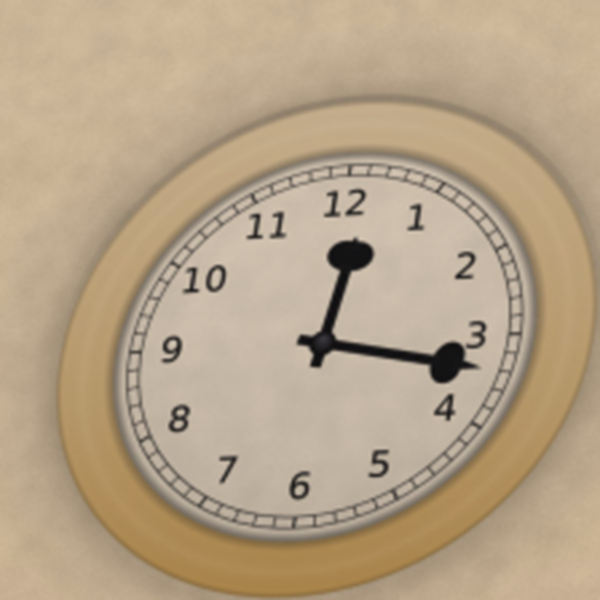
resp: 12,17
